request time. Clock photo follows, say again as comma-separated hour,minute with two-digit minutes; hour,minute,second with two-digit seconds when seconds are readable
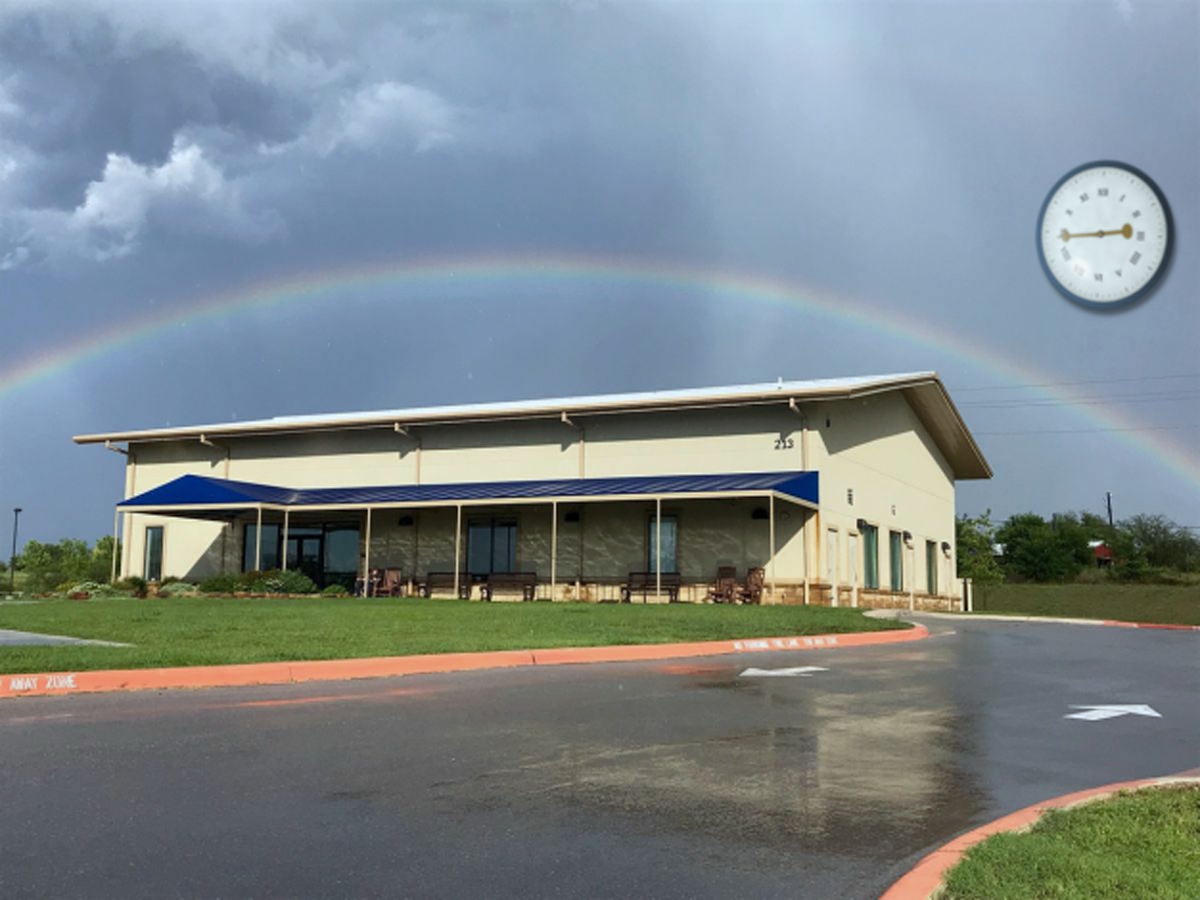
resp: 2,44
